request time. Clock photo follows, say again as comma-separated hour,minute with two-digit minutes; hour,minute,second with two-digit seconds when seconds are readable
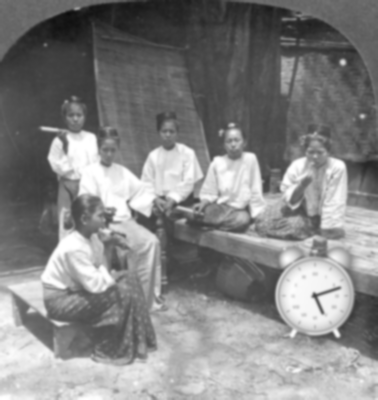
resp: 5,12
